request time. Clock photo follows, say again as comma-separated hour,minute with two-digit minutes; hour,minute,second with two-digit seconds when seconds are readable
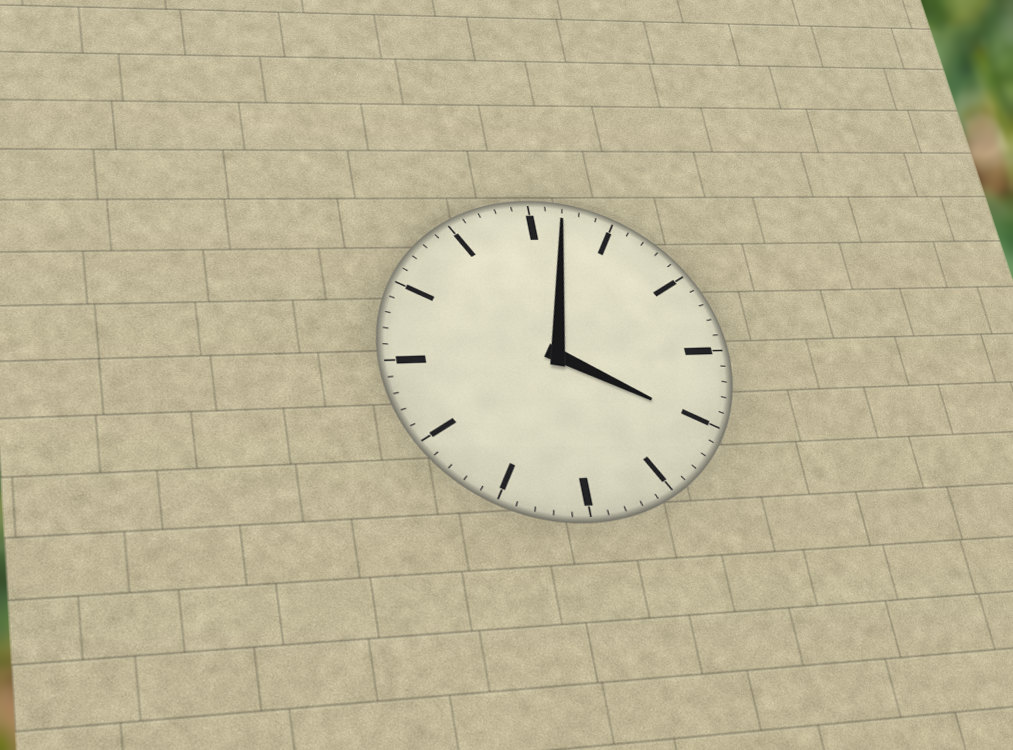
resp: 4,02
